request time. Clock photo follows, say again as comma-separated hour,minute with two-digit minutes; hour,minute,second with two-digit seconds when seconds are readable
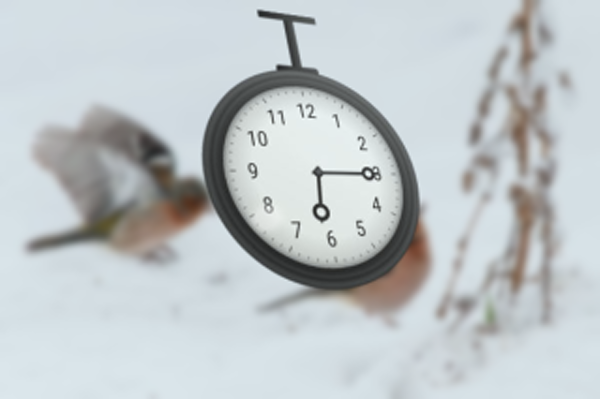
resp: 6,15
